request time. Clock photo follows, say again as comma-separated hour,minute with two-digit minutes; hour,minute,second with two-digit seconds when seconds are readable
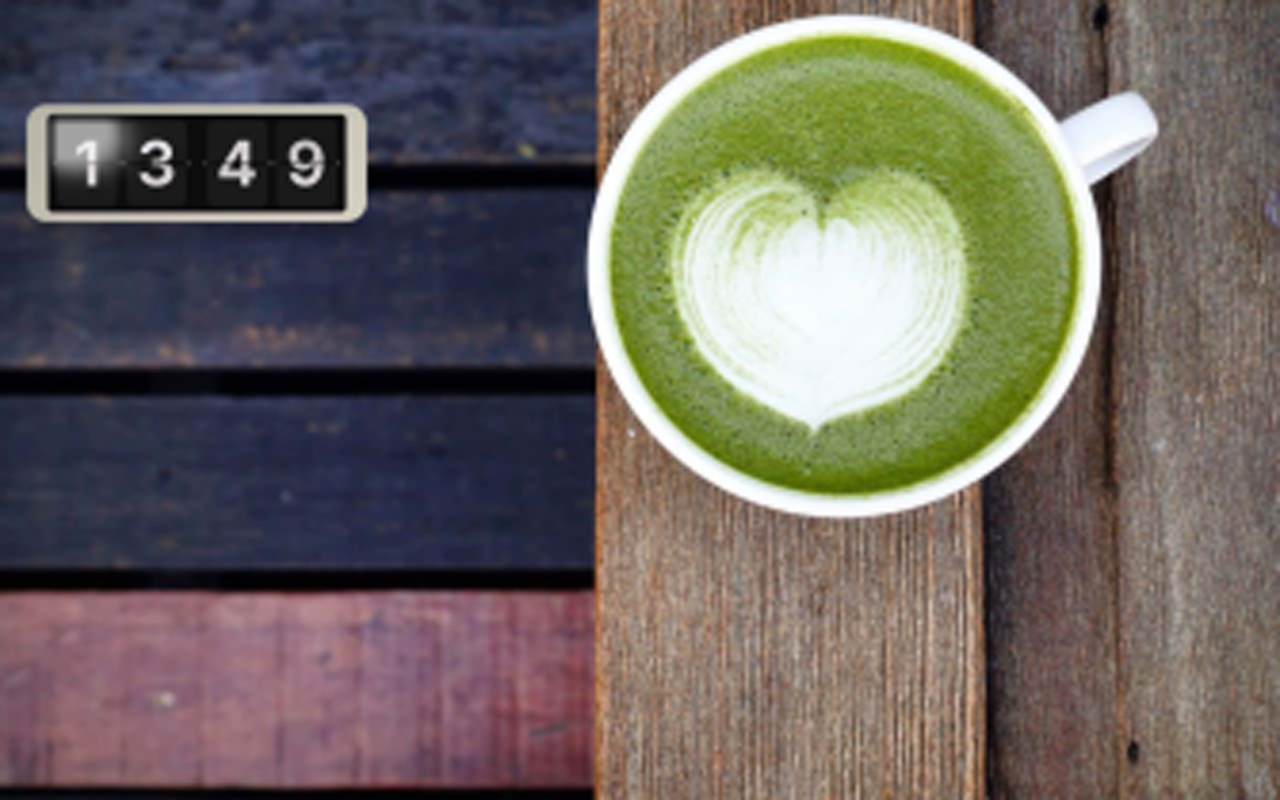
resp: 13,49
